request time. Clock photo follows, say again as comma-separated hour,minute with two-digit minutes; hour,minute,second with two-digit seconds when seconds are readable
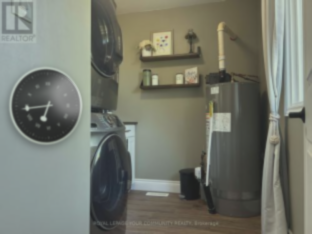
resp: 6,44
